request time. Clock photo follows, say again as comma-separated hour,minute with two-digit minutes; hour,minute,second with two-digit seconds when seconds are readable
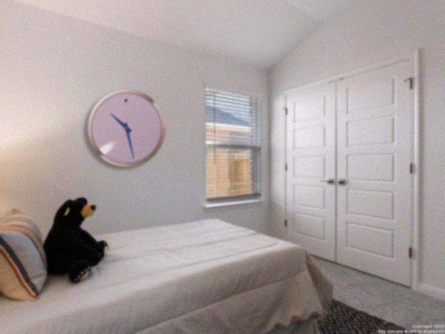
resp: 10,28
